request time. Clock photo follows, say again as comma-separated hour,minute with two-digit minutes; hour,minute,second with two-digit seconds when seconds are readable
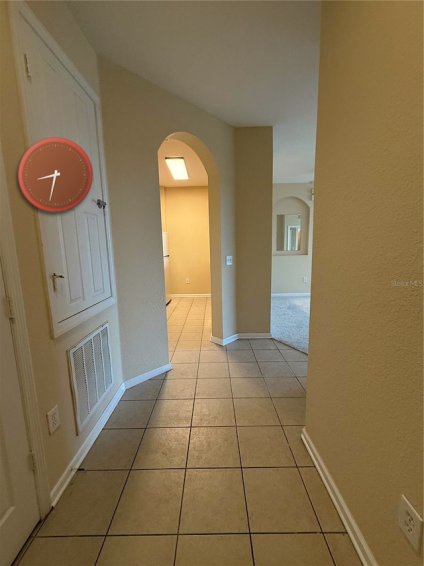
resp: 8,32
